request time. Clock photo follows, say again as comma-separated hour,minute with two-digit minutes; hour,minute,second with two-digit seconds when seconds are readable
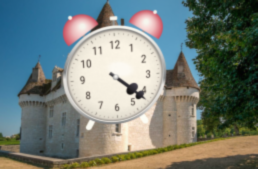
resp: 4,22
